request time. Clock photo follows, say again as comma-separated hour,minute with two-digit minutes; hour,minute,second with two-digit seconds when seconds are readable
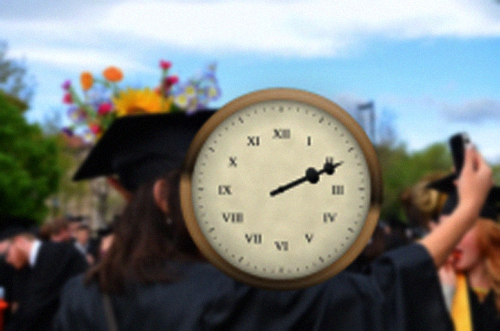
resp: 2,11
